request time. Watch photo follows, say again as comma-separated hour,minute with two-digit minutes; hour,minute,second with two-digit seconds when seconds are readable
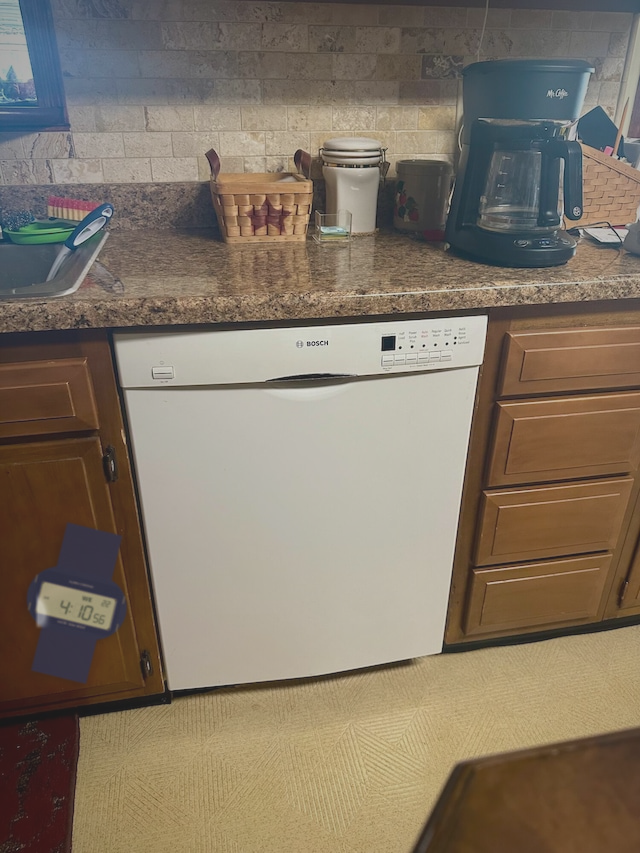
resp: 4,10
